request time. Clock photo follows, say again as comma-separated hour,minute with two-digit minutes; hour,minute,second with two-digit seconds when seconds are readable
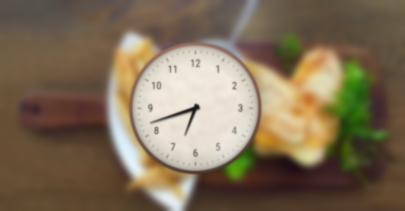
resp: 6,42
